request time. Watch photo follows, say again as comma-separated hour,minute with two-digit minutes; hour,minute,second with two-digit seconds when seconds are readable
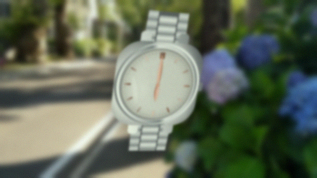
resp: 6,00
